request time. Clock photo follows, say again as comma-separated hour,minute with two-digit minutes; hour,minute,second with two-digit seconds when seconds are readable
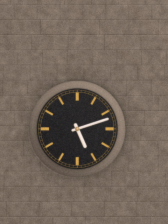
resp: 5,12
